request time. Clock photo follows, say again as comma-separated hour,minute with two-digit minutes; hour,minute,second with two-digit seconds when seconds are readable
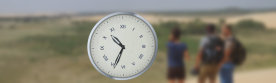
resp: 10,34
